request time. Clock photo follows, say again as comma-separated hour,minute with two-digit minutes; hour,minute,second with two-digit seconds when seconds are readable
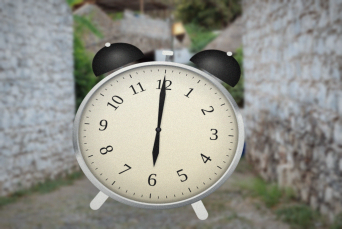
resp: 6,00
